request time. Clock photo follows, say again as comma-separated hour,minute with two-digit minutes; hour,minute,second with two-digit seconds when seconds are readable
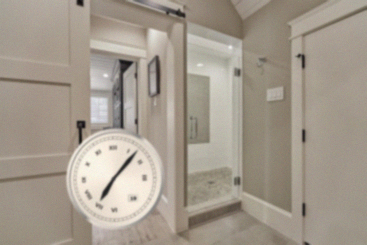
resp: 7,07
